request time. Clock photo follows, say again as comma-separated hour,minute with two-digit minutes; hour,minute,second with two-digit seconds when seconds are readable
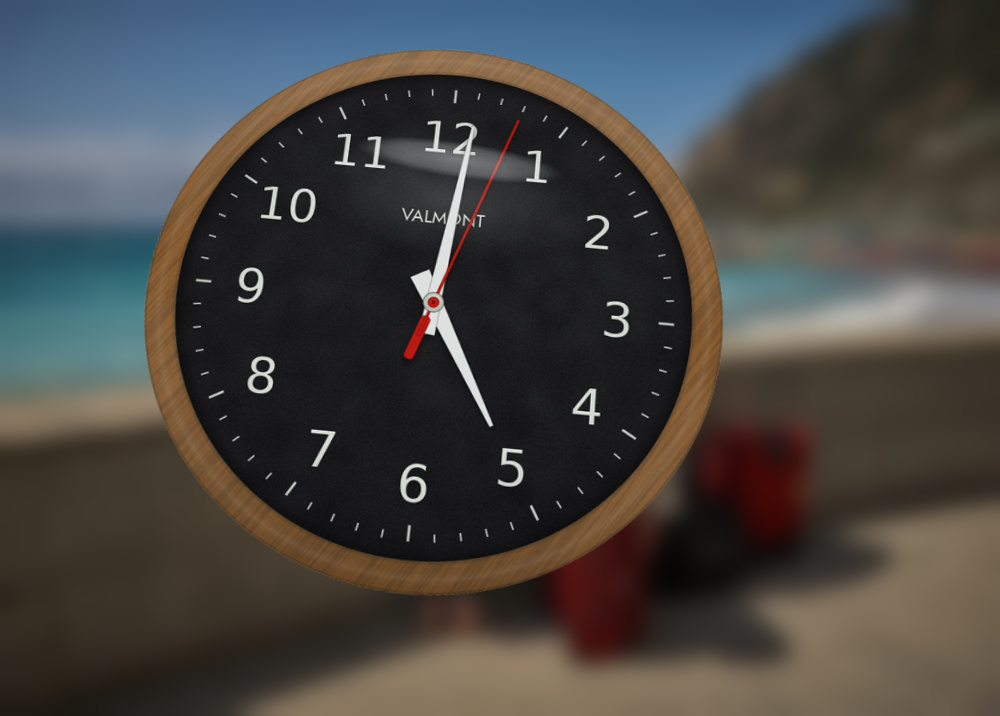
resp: 5,01,03
